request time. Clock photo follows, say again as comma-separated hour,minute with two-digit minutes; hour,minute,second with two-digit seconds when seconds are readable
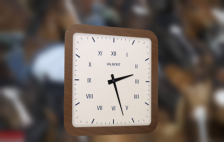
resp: 2,27
